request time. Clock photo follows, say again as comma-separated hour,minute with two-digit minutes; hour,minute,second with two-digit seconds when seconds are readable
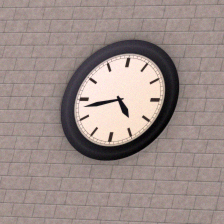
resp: 4,43
